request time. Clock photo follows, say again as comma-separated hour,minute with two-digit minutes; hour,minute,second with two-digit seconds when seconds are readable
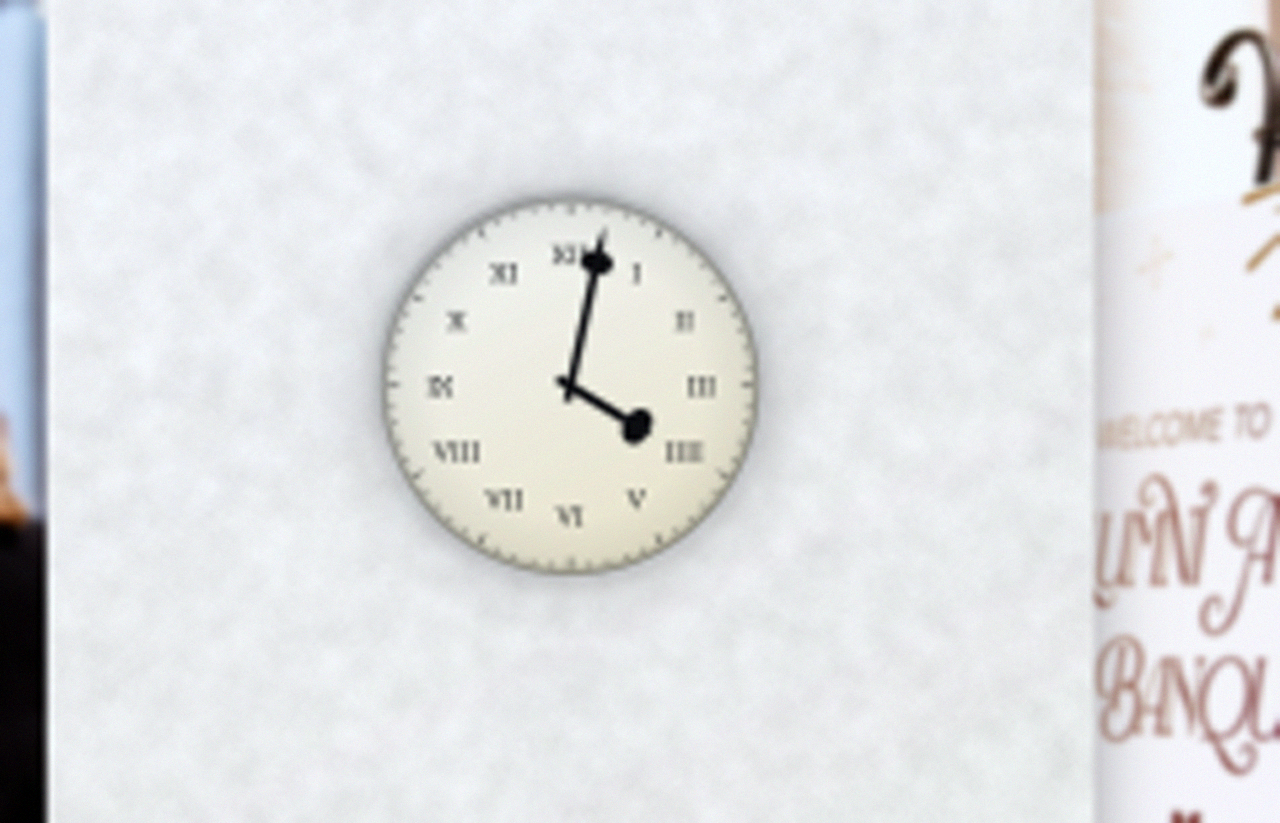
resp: 4,02
